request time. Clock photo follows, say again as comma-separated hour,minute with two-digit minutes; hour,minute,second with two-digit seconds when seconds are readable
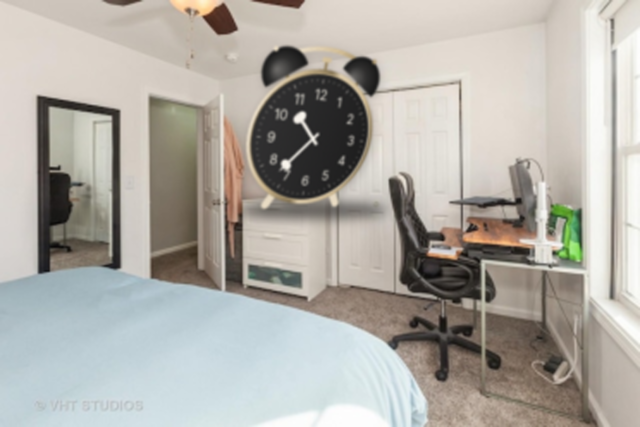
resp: 10,37
